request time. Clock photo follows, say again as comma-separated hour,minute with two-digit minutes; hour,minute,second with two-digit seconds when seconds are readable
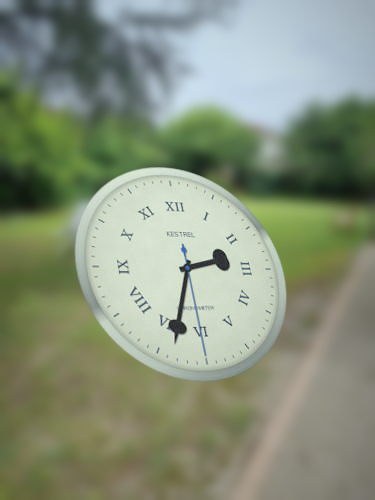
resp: 2,33,30
